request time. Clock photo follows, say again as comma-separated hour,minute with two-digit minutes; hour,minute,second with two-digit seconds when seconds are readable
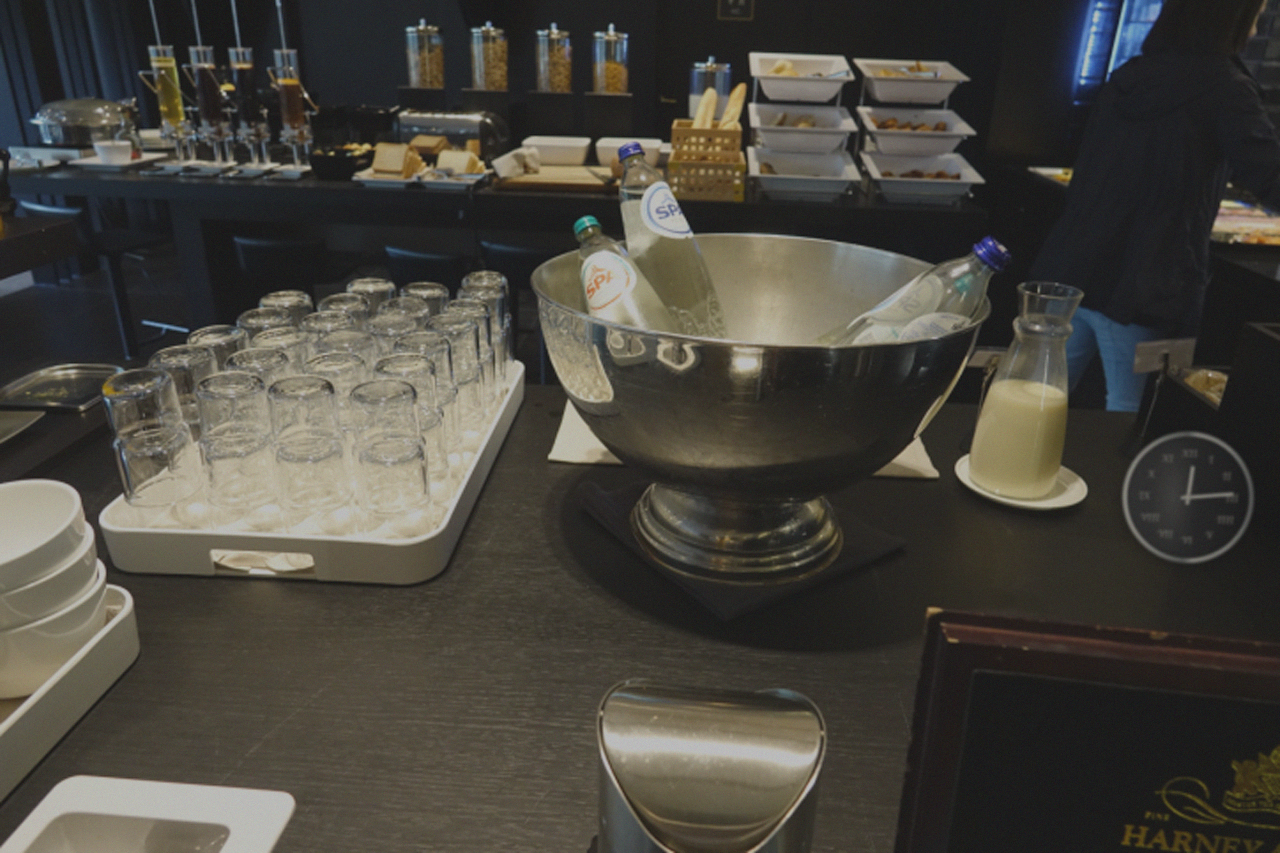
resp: 12,14
